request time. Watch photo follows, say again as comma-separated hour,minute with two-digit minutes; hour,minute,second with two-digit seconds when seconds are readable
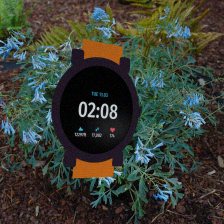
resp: 2,08
